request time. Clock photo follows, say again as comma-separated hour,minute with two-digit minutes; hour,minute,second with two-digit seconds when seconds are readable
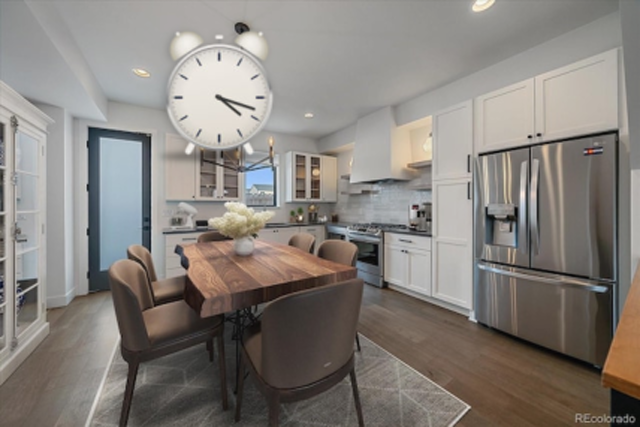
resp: 4,18
